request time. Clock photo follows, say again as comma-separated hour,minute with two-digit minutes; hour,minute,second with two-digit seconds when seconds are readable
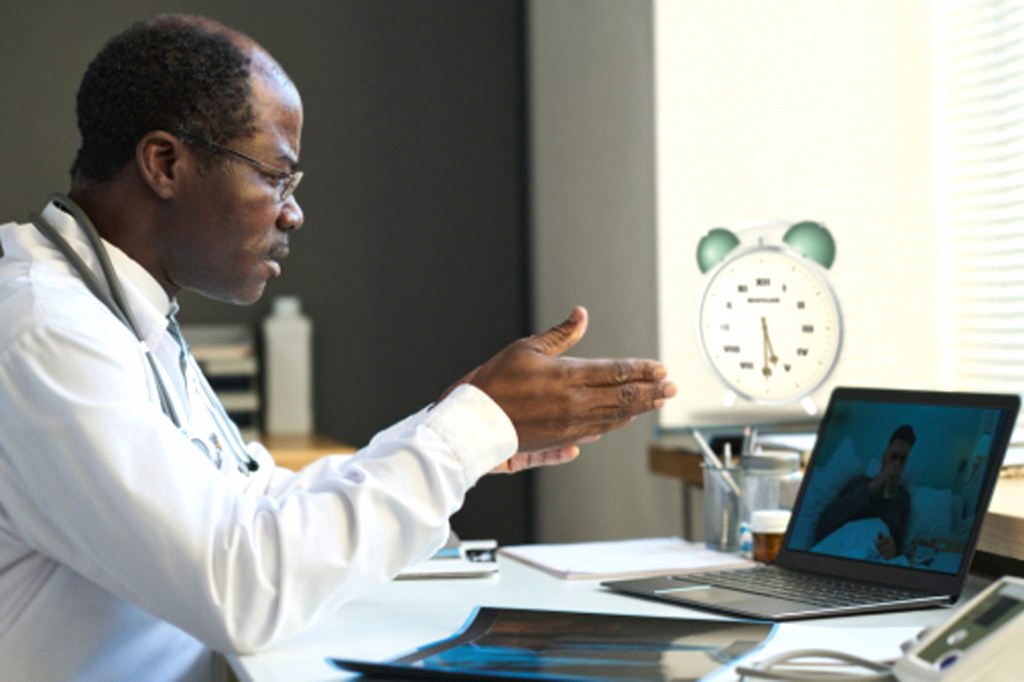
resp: 5,30
